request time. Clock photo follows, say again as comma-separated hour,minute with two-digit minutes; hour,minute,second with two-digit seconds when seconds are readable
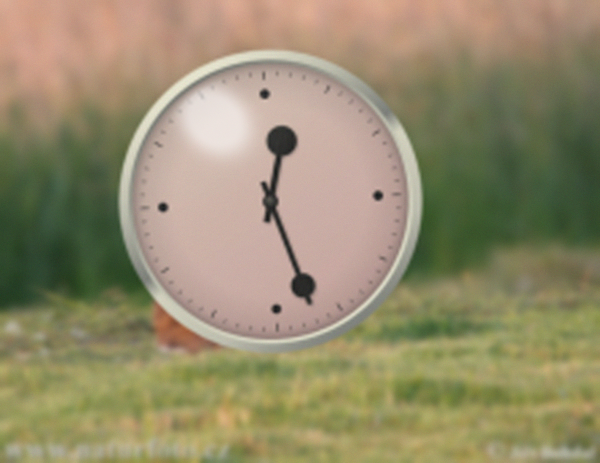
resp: 12,27
